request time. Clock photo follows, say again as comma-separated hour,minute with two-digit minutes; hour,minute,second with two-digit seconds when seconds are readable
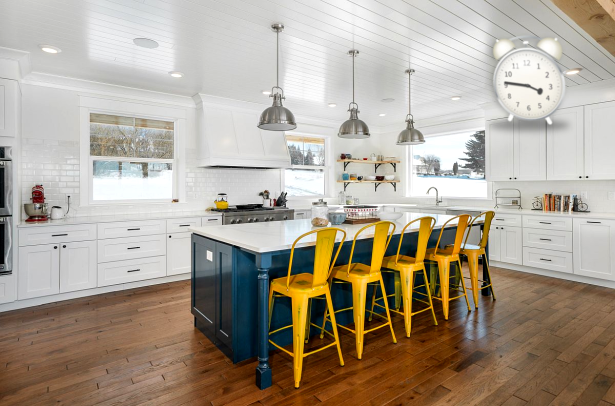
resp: 3,46
